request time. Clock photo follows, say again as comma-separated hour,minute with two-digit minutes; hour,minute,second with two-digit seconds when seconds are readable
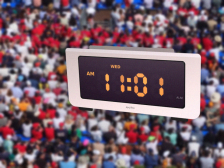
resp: 11,01
